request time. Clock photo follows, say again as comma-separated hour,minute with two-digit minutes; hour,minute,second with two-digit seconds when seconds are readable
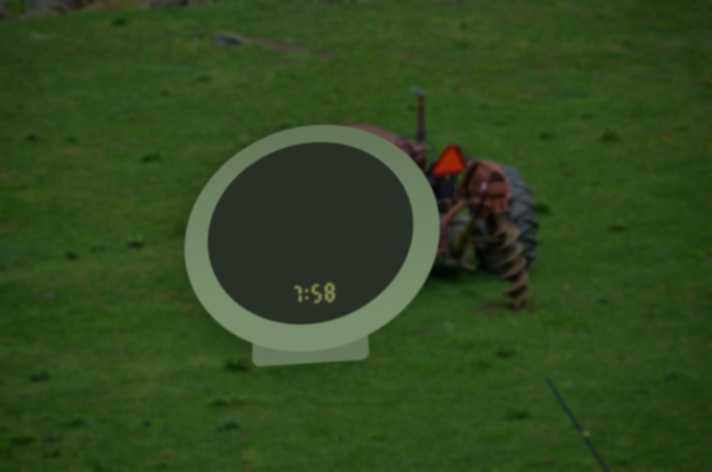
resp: 7,58
